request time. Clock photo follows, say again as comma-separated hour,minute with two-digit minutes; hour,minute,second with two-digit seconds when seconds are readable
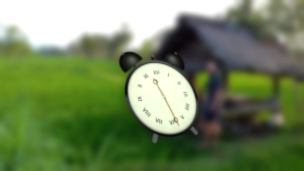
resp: 11,28
